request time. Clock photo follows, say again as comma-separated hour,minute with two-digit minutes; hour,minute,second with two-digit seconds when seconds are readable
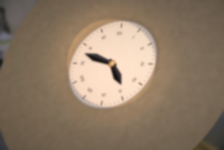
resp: 4,48
